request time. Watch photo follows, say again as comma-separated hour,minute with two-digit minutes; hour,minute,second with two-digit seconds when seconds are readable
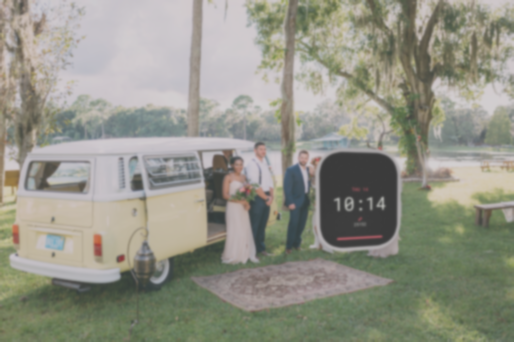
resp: 10,14
